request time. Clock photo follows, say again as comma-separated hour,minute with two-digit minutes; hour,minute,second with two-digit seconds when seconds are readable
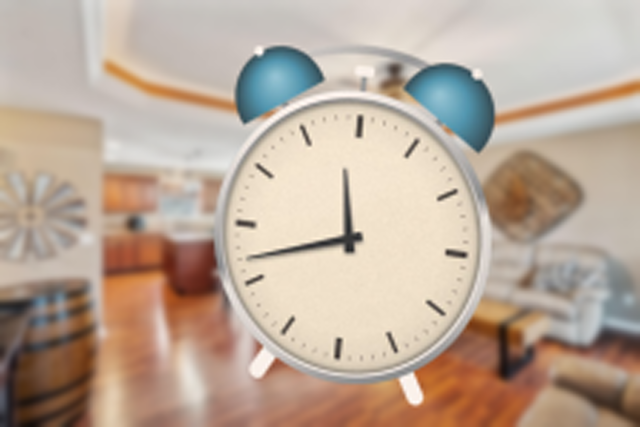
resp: 11,42
